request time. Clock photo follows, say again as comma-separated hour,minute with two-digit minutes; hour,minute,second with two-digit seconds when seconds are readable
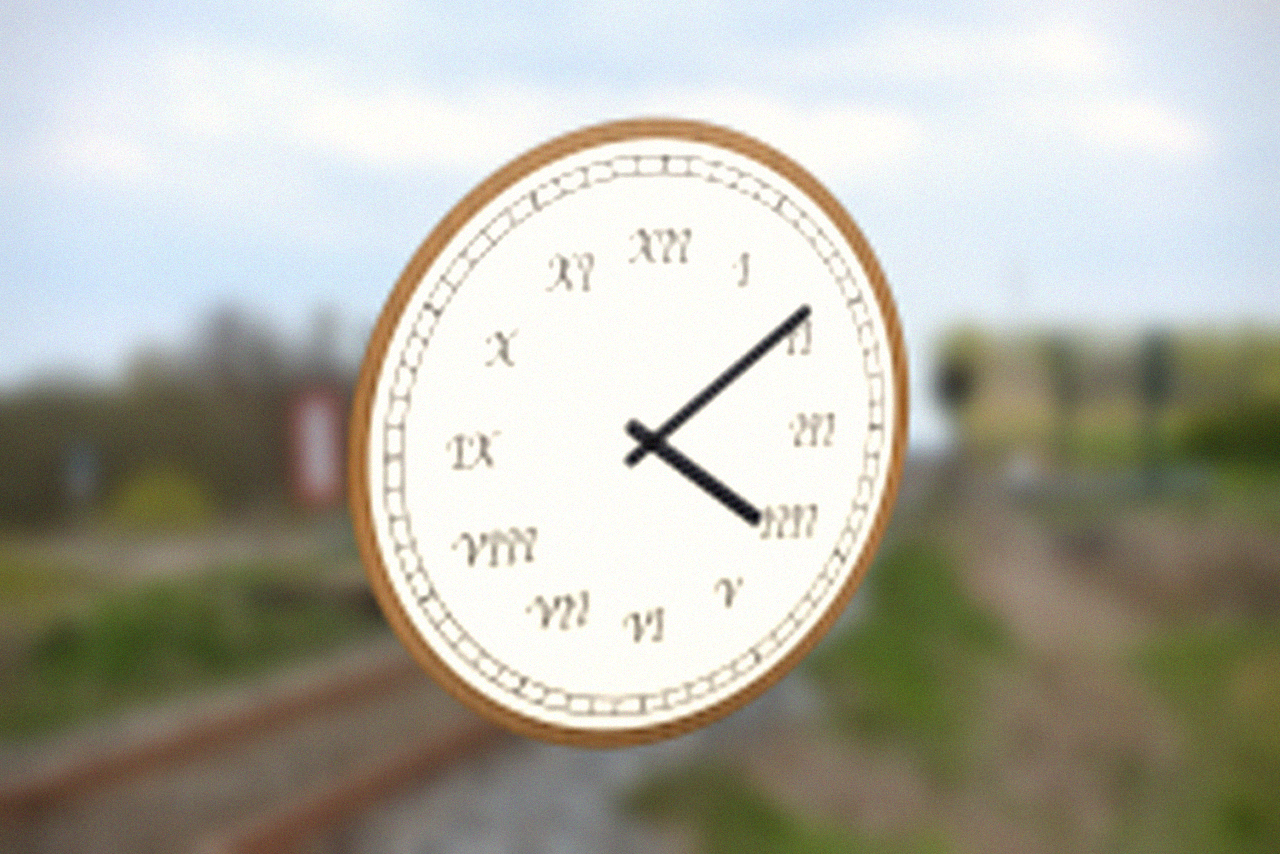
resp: 4,09
